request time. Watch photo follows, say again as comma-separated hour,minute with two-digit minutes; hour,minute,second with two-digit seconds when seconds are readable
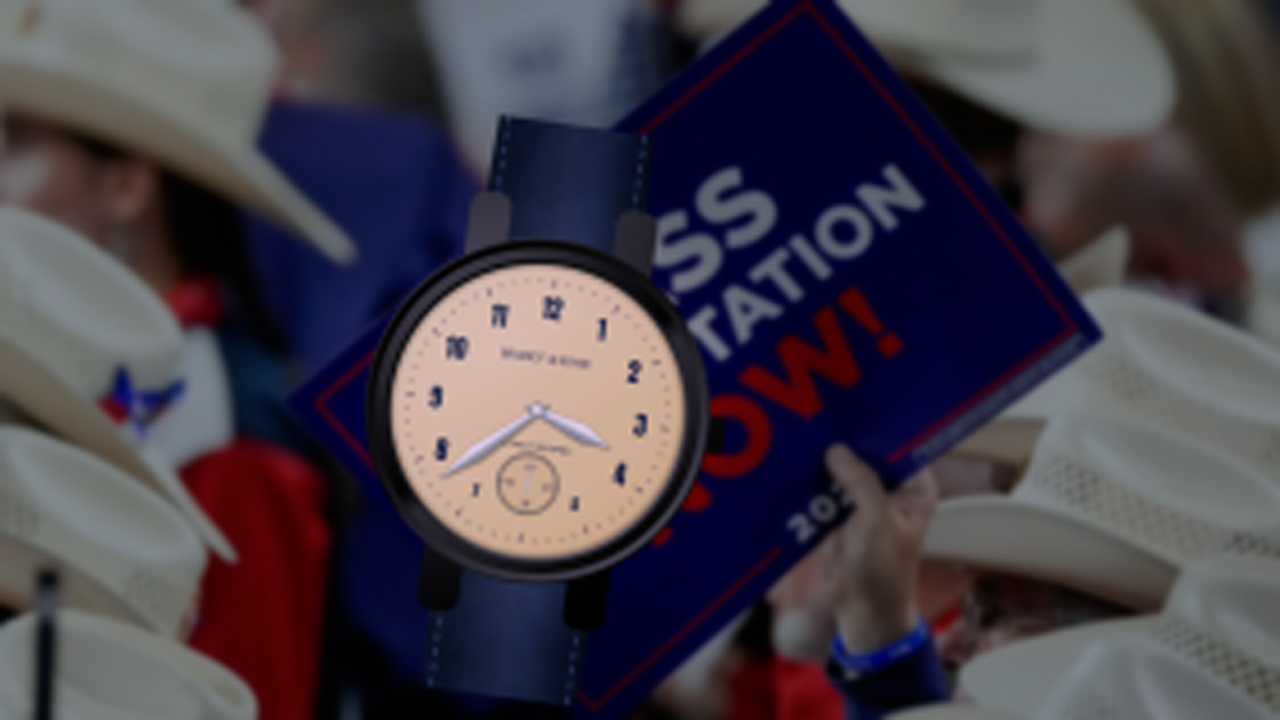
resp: 3,38
